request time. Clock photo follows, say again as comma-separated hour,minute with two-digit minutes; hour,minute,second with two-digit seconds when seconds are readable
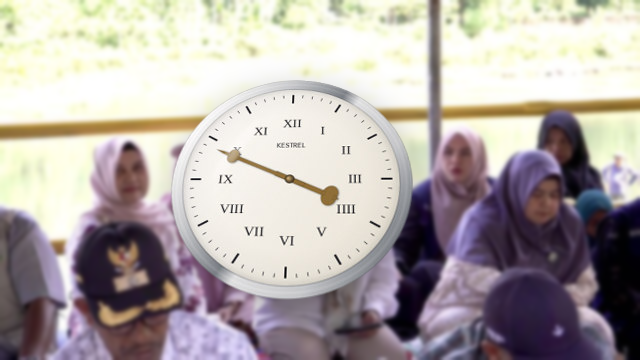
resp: 3,49
